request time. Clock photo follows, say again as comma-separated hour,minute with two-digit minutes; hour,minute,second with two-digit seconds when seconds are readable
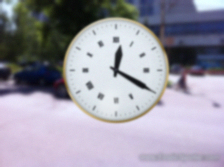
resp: 12,20
